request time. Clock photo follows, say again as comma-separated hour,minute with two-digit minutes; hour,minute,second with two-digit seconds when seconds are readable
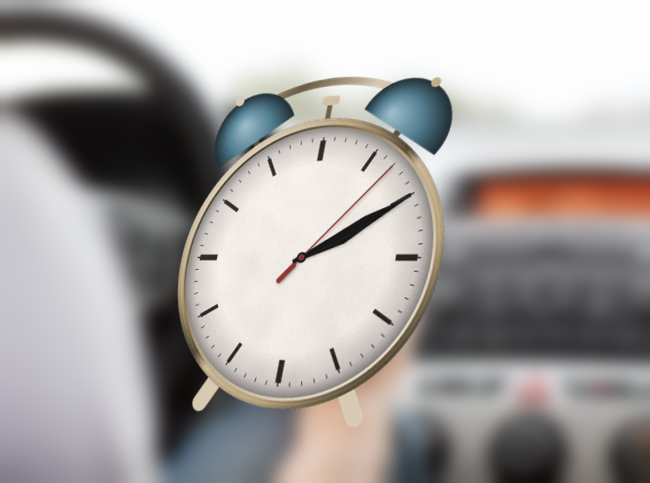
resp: 2,10,07
